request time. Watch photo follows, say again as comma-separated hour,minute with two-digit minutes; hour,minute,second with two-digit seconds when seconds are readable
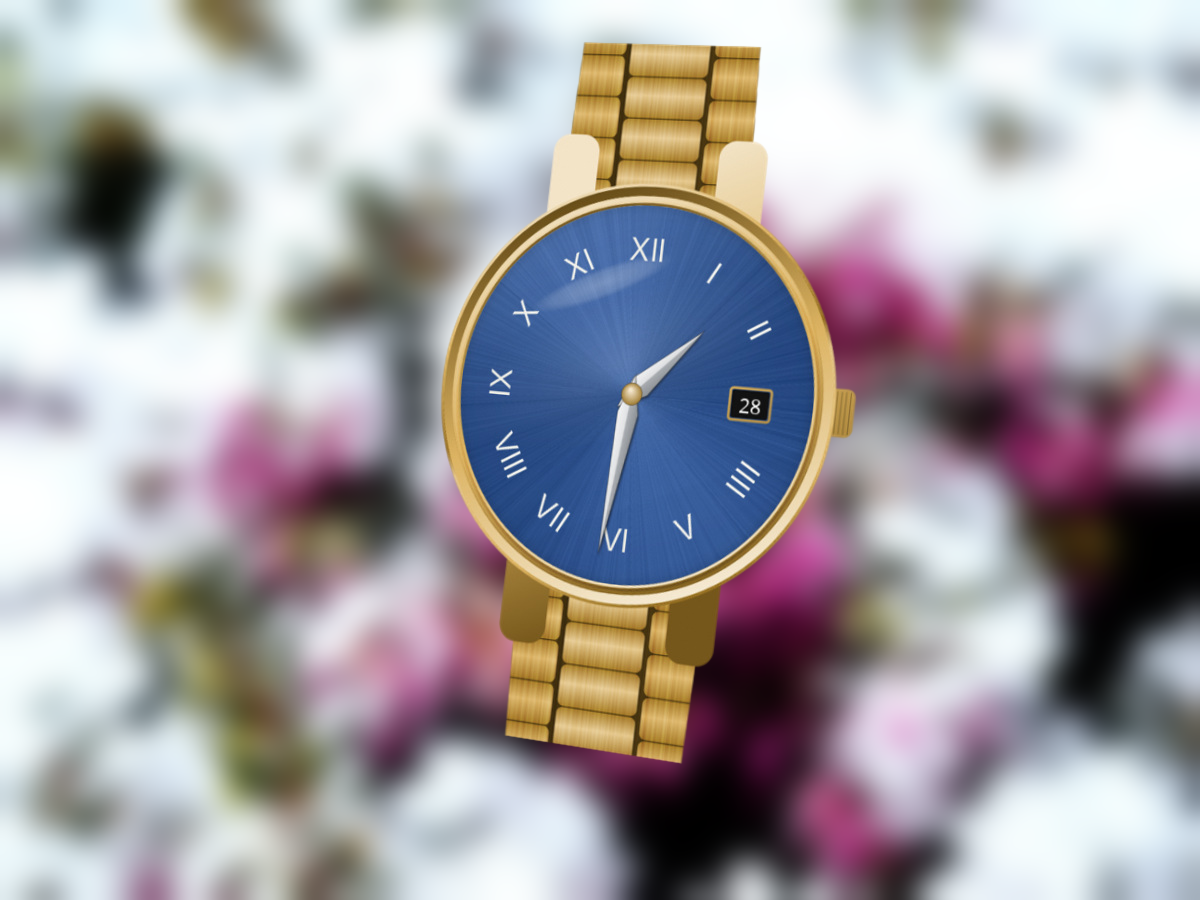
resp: 1,31
